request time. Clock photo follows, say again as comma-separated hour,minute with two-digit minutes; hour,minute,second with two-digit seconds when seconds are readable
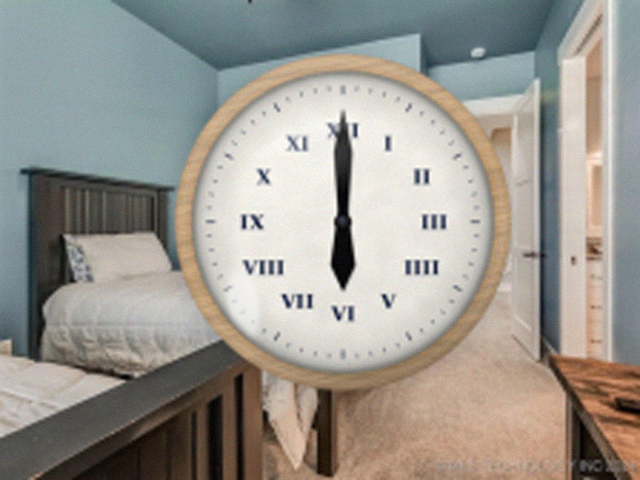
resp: 6,00
